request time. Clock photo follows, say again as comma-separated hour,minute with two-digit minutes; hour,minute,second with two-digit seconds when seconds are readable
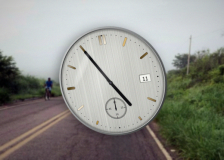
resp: 4,55
